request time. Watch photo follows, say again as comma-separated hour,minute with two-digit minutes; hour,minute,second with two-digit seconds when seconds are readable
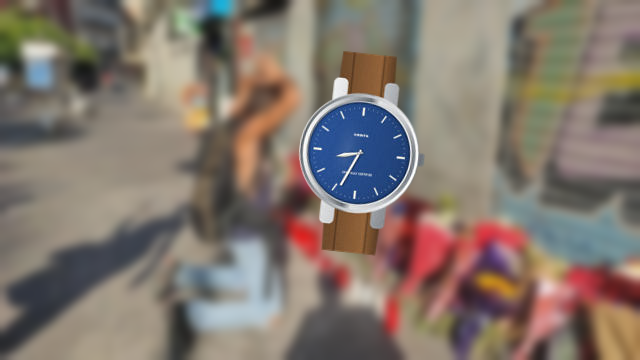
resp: 8,34
